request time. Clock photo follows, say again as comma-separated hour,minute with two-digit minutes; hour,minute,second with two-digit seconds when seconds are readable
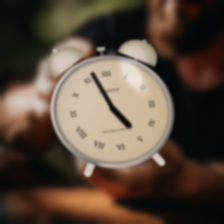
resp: 4,57
